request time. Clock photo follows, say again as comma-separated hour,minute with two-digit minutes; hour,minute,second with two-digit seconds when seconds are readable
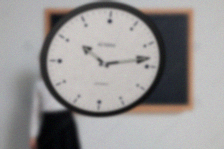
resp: 10,13
